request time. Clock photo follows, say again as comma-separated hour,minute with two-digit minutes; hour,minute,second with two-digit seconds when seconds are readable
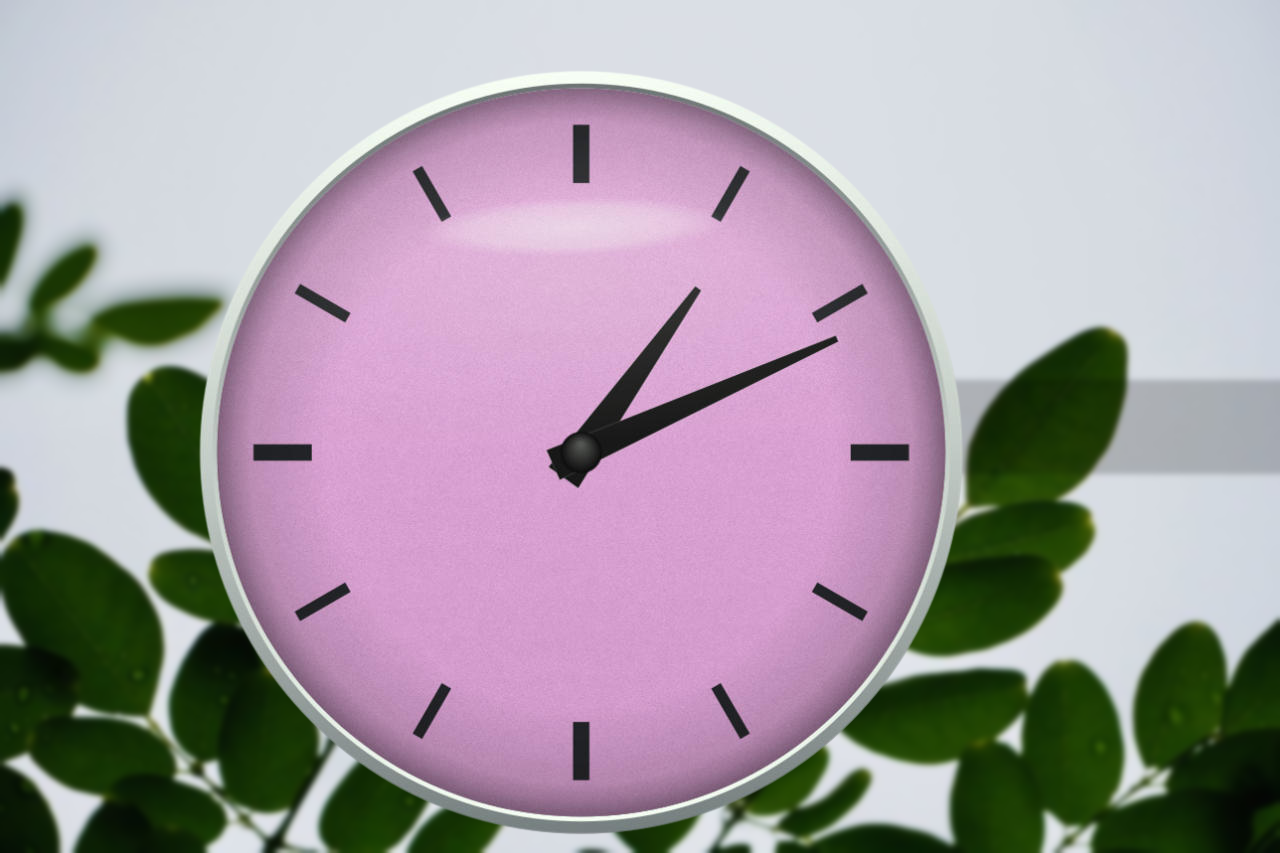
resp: 1,11
